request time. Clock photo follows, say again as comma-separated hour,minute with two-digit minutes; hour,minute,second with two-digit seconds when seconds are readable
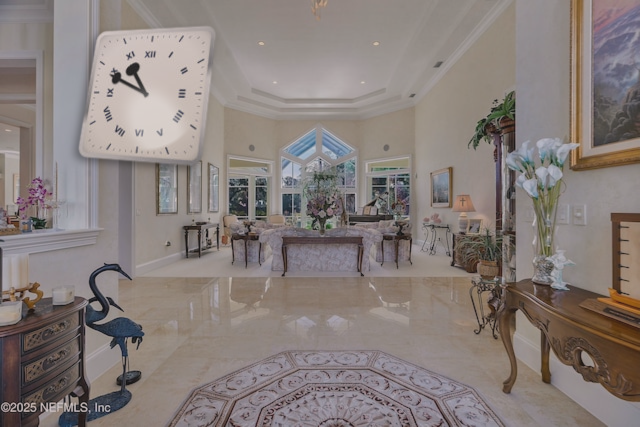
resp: 10,49
